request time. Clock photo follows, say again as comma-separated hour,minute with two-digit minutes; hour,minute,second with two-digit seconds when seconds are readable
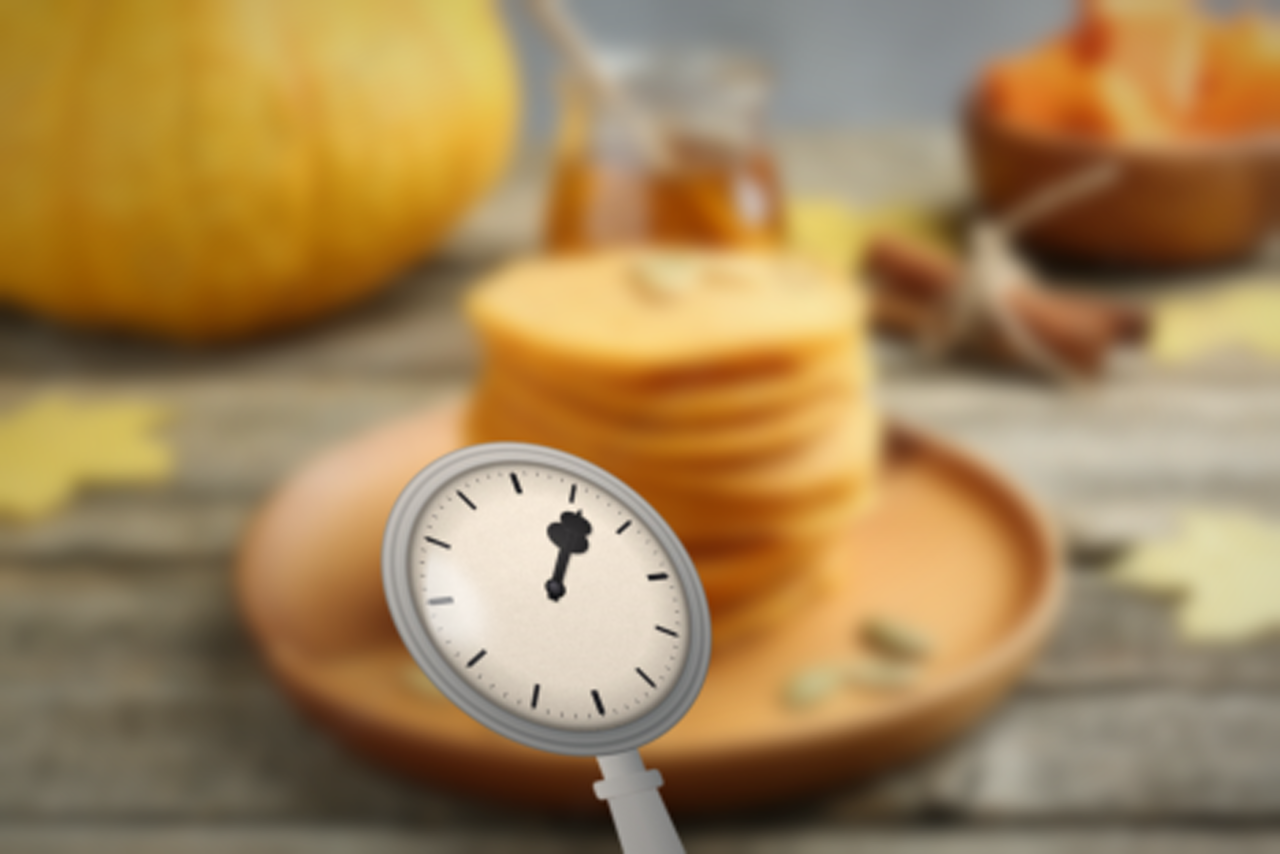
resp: 1,06
